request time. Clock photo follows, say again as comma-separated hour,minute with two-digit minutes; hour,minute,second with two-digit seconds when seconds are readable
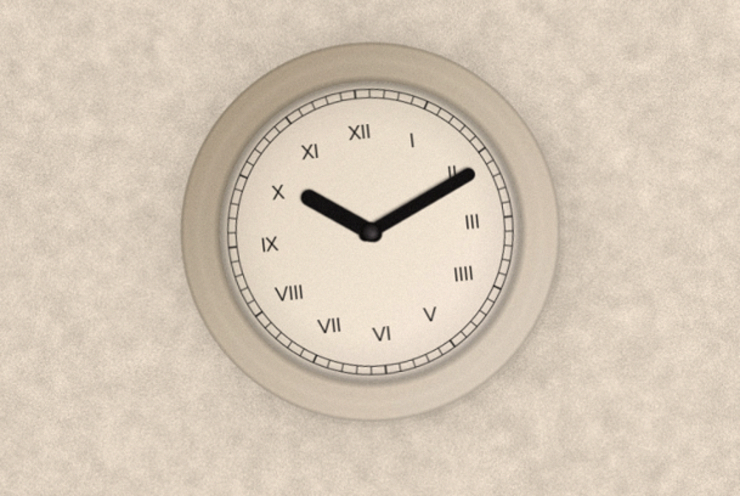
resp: 10,11
